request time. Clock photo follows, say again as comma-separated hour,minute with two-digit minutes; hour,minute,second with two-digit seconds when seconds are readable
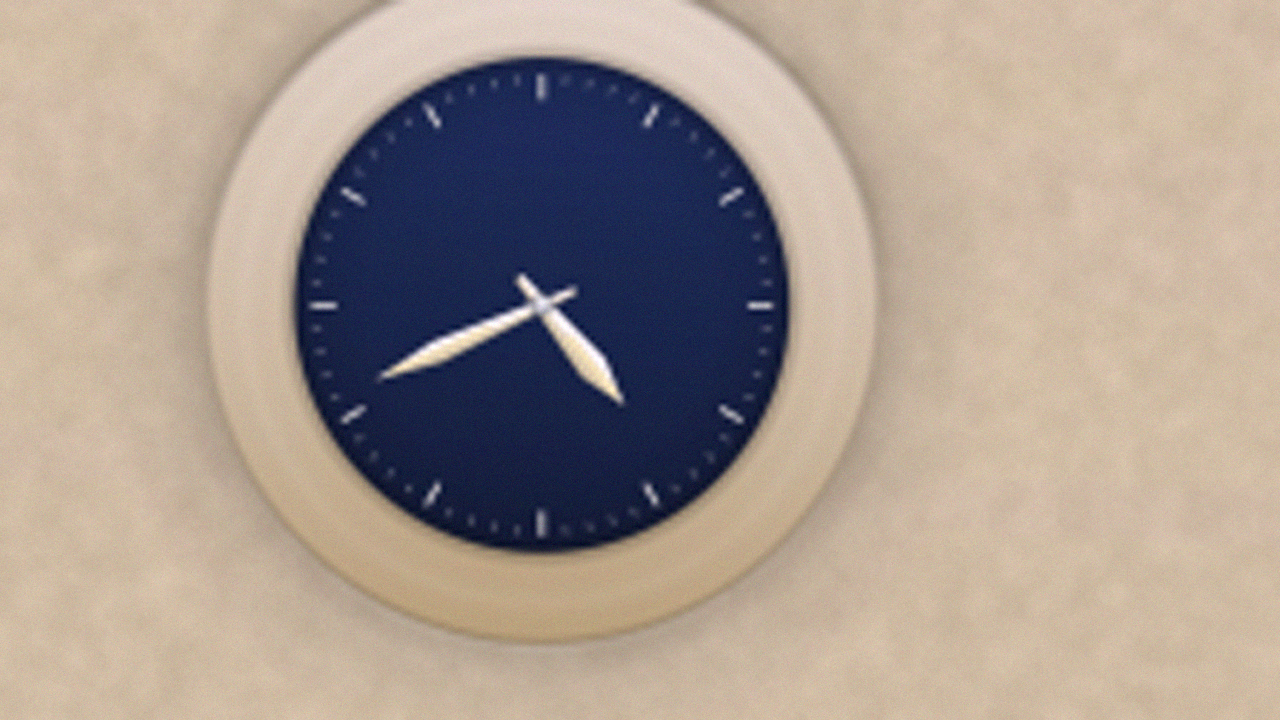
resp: 4,41
